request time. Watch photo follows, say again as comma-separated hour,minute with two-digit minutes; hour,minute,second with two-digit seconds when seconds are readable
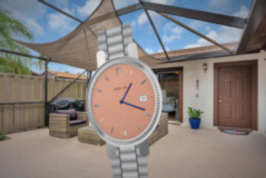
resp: 1,19
